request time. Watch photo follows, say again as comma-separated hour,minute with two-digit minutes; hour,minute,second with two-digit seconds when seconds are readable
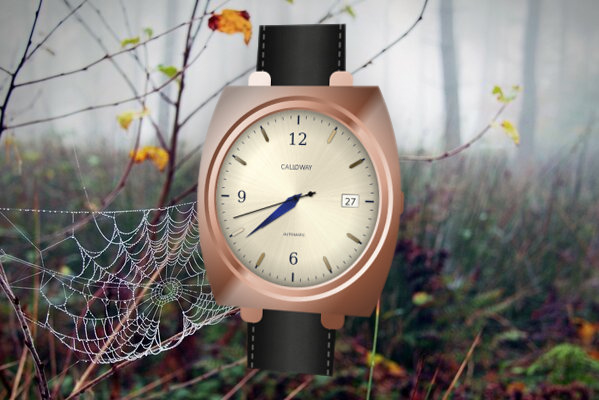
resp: 7,38,42
